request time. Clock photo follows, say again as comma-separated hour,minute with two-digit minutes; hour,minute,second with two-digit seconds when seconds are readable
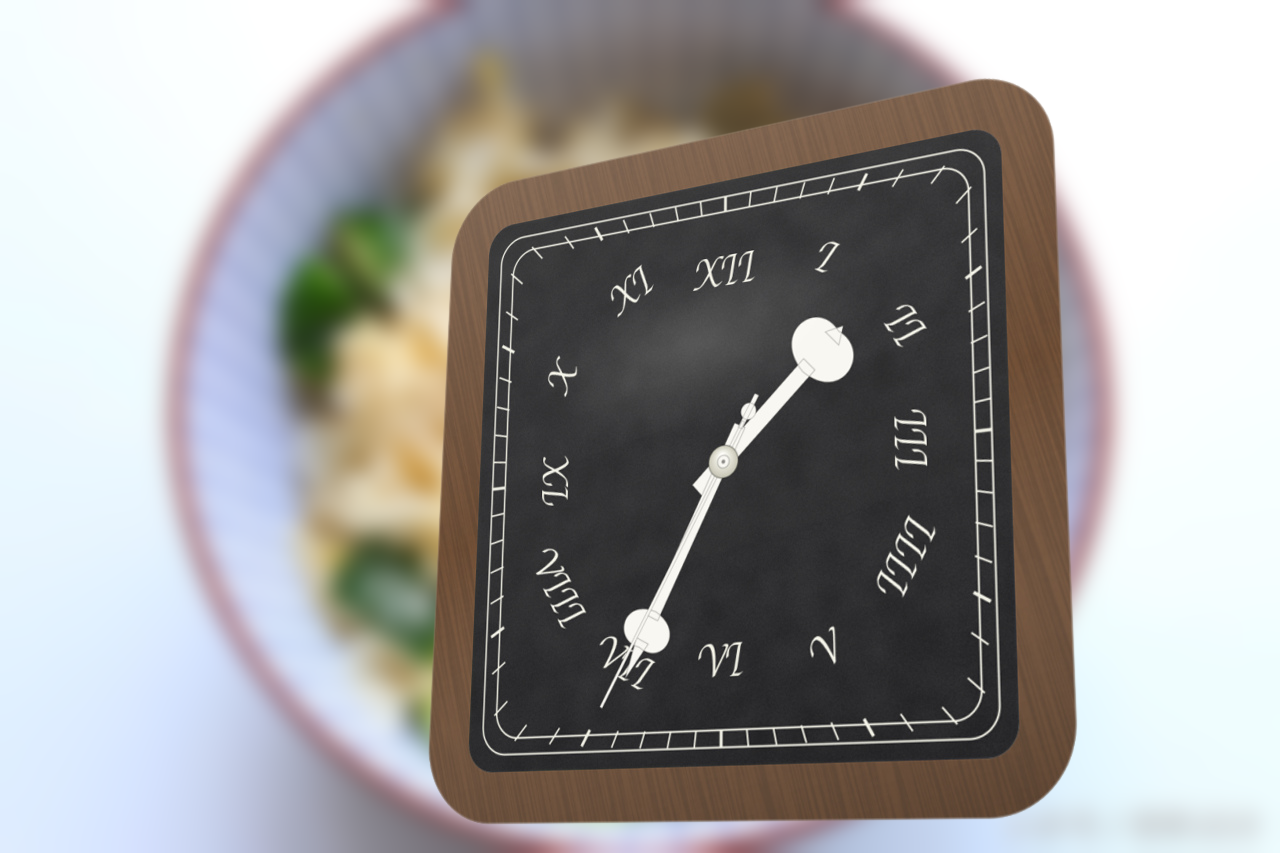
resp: 1,34,35
